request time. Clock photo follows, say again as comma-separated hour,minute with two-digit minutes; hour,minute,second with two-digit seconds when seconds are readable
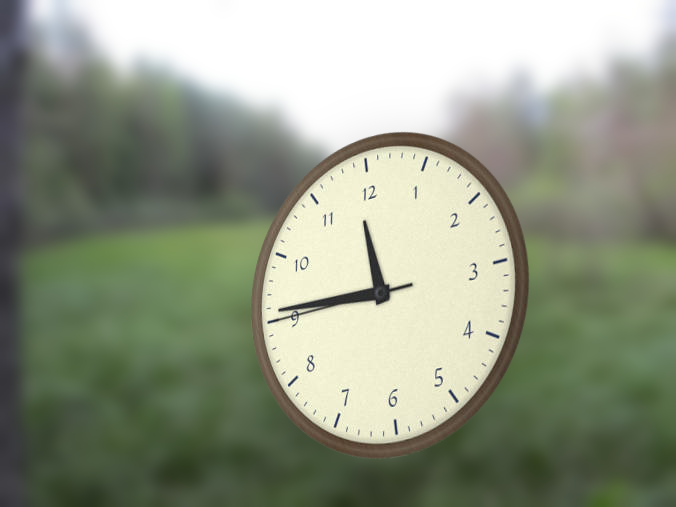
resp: 11,45,45
